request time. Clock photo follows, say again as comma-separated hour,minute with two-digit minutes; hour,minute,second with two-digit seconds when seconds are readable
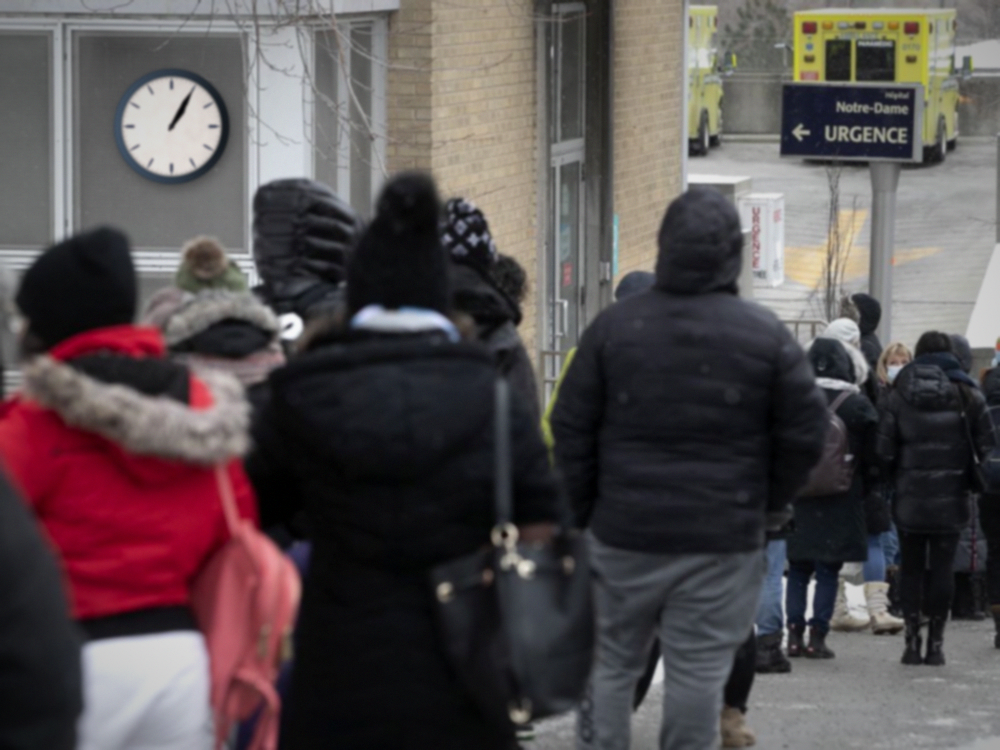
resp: 1,05
